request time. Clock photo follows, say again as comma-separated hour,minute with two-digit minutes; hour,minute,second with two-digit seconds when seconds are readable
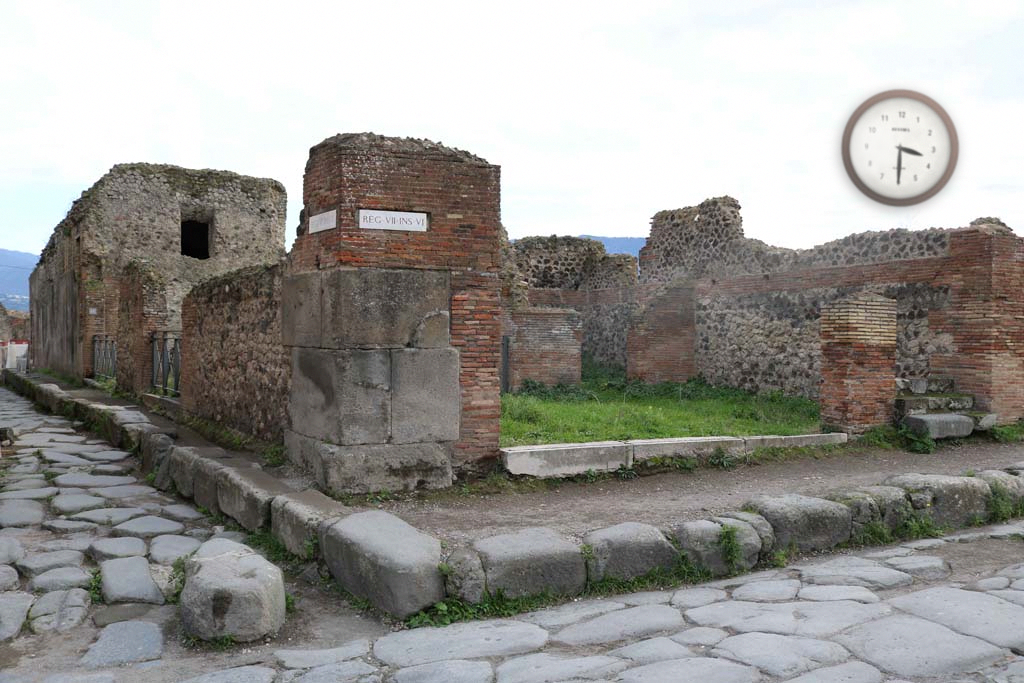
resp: 3,30
